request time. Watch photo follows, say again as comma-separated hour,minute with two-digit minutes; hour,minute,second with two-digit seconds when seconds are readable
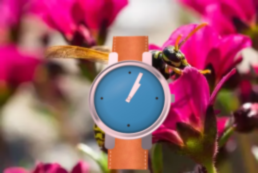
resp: 1,04
